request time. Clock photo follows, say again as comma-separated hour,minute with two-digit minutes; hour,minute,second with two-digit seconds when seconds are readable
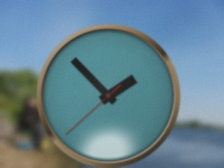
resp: 1,52,38
